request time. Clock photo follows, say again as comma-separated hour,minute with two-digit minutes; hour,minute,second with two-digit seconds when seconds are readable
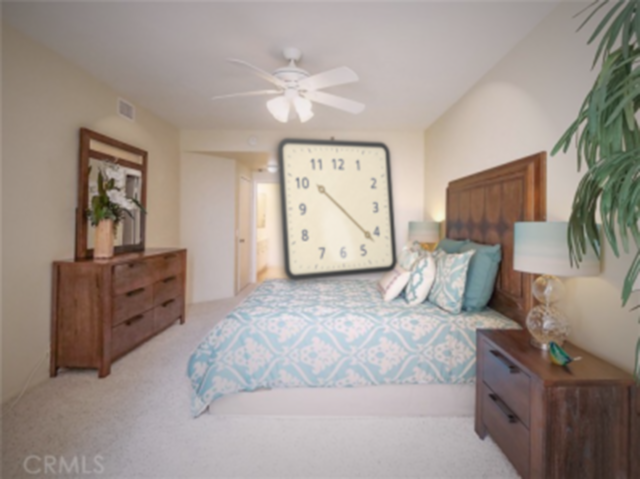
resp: 10,22
